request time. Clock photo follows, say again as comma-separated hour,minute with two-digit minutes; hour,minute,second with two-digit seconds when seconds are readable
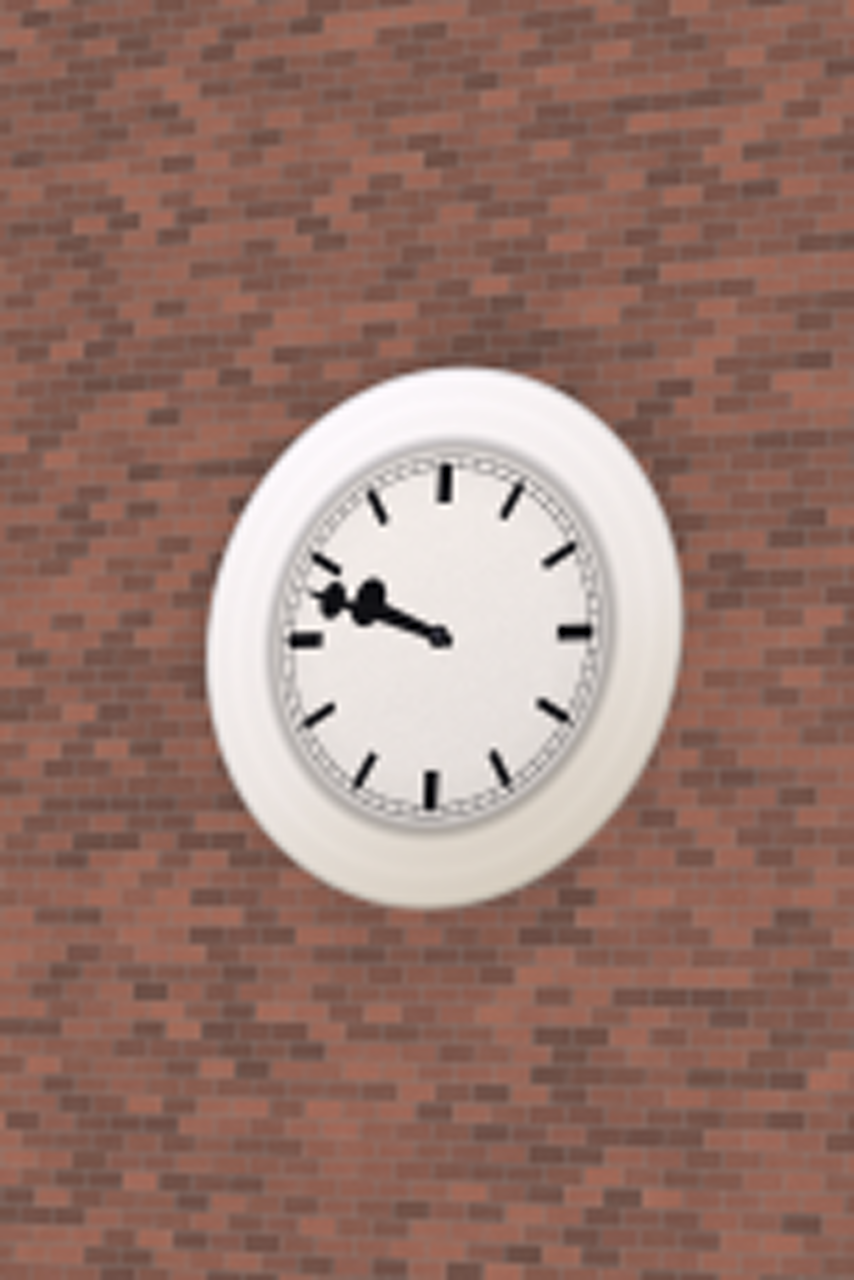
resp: 9,48
